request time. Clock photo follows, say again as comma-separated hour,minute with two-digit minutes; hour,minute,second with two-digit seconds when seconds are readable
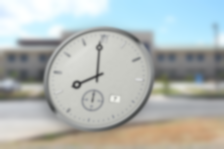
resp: 7,59
